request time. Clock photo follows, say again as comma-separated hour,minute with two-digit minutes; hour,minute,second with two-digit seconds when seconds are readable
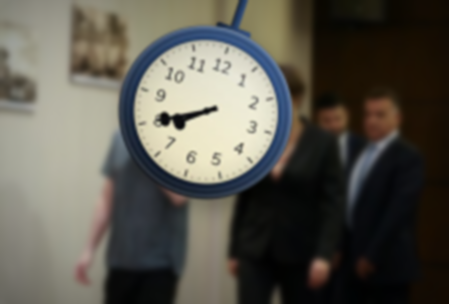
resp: 7,40
